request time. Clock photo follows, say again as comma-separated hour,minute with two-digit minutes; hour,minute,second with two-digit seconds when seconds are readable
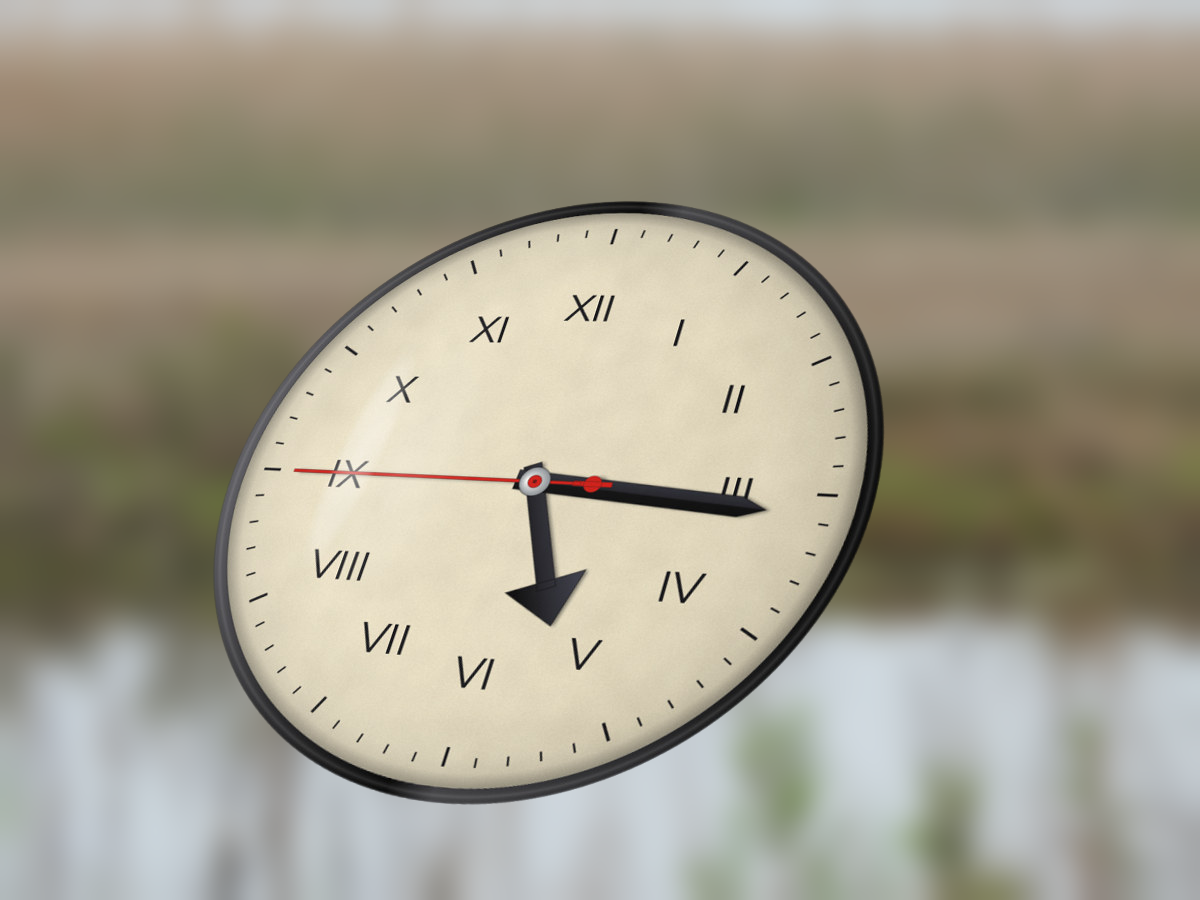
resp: 5,15,45
